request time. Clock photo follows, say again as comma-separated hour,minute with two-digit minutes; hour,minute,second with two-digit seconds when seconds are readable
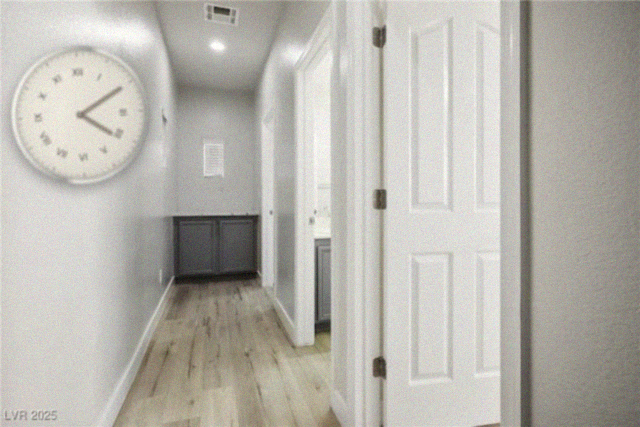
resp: 4,10
